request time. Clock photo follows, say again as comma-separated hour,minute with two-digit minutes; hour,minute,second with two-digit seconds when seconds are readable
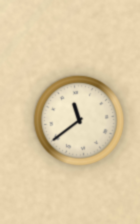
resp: 11,40
